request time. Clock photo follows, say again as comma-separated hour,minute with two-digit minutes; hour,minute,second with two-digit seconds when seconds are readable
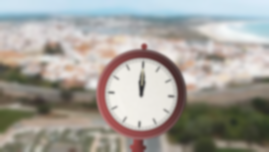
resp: 12,00
